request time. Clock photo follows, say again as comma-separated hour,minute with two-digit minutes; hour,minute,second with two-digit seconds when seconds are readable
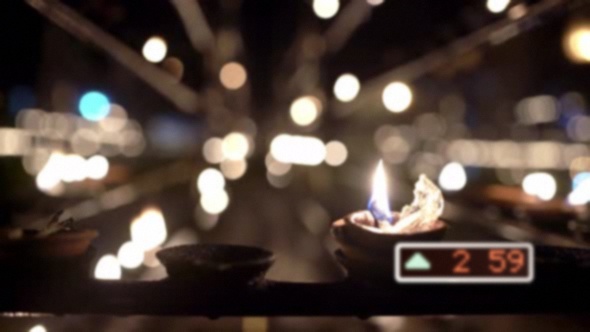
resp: 2,59
